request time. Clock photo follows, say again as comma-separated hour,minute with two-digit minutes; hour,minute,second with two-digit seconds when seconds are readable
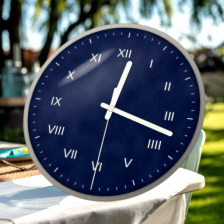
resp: 12,17,30
